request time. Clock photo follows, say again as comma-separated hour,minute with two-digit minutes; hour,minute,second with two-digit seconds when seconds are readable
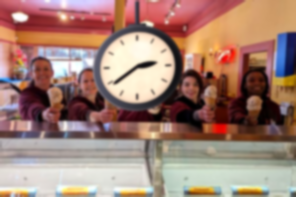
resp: 2,39
